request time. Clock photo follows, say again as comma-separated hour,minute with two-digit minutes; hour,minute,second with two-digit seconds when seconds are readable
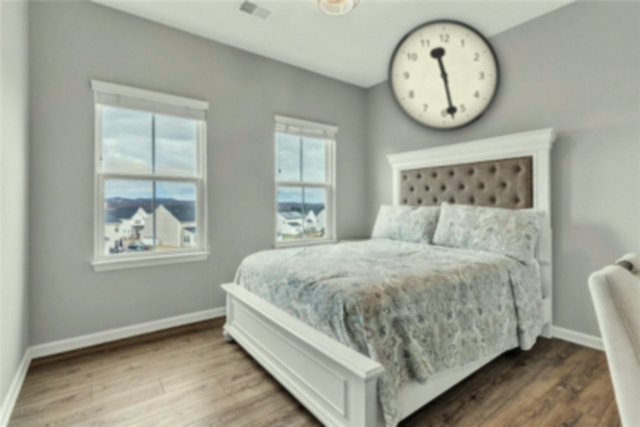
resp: 11,28
